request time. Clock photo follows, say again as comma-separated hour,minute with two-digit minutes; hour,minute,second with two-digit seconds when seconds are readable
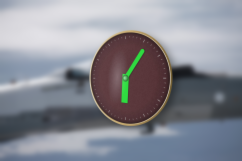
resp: 6,06
